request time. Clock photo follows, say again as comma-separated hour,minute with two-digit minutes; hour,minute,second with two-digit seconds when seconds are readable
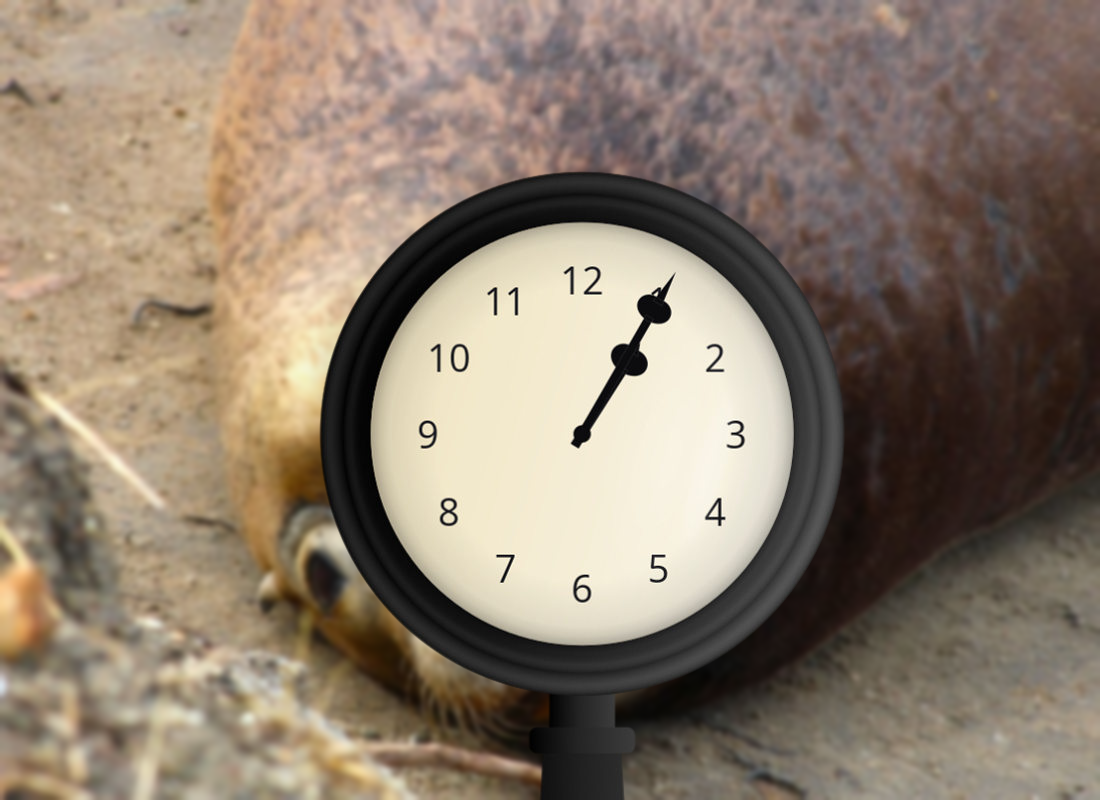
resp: 1,05
